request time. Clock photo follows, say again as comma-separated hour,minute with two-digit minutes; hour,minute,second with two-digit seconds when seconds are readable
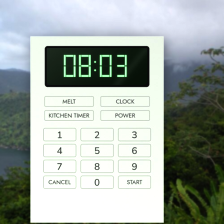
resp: 8,03
